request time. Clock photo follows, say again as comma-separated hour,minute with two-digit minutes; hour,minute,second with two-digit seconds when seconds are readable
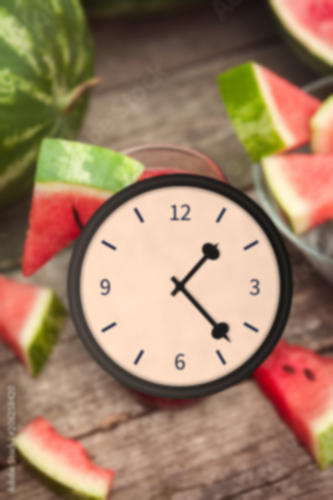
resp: 1,23
